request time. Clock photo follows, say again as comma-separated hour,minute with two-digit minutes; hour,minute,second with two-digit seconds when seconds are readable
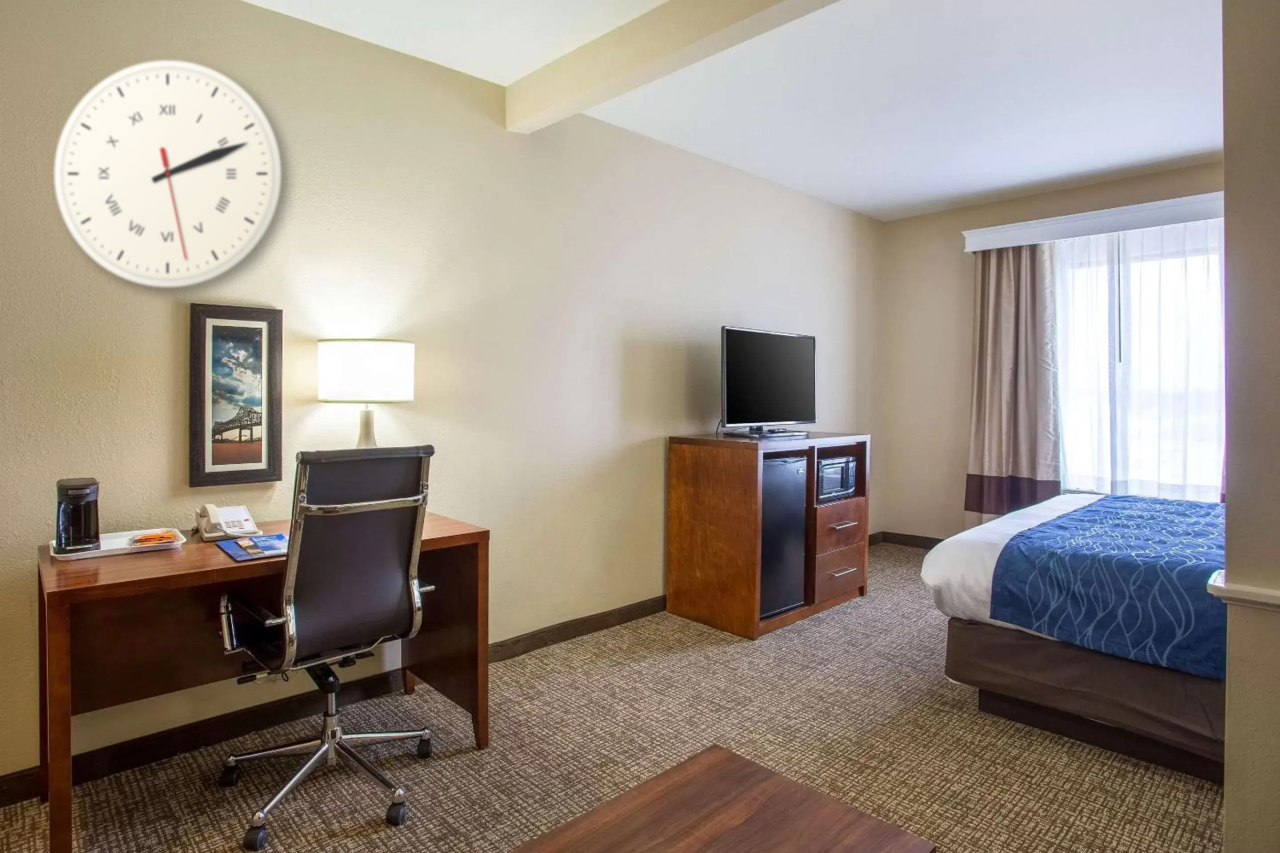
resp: 2,11,28
